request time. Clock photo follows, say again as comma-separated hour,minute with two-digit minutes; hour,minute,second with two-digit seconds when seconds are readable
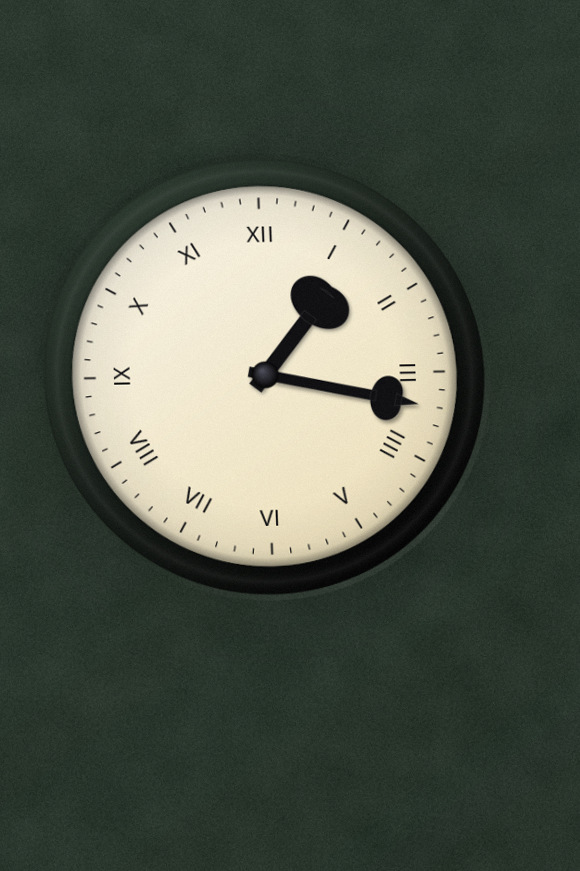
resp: 1,17
